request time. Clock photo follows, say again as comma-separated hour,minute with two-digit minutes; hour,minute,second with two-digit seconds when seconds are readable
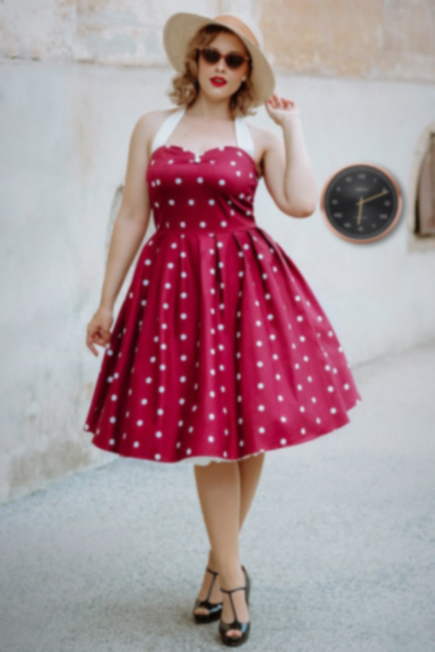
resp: 6,11
